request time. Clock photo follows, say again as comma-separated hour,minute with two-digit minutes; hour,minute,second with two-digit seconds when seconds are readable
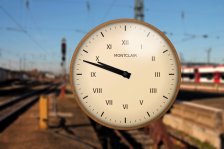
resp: 9,48
